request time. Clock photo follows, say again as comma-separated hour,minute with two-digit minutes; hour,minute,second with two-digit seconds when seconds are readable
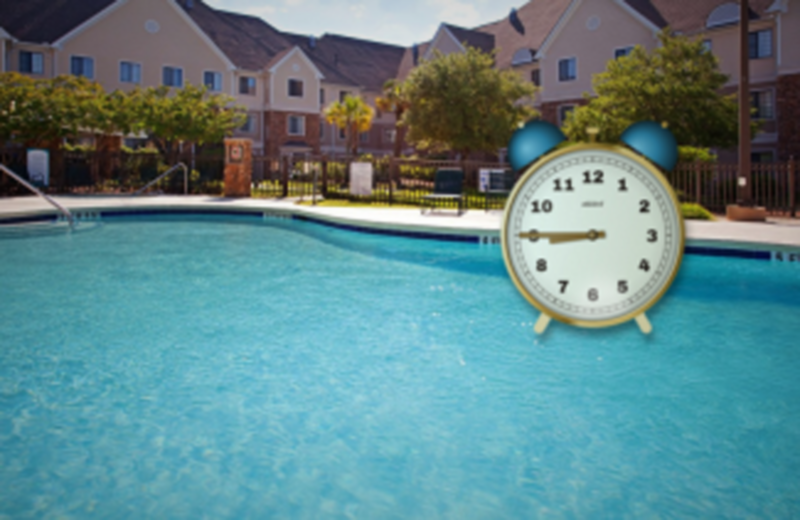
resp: 8,45
